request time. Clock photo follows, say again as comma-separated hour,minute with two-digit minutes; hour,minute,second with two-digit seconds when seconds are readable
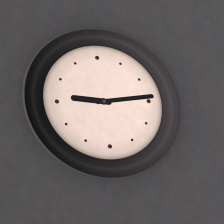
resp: 9,14
